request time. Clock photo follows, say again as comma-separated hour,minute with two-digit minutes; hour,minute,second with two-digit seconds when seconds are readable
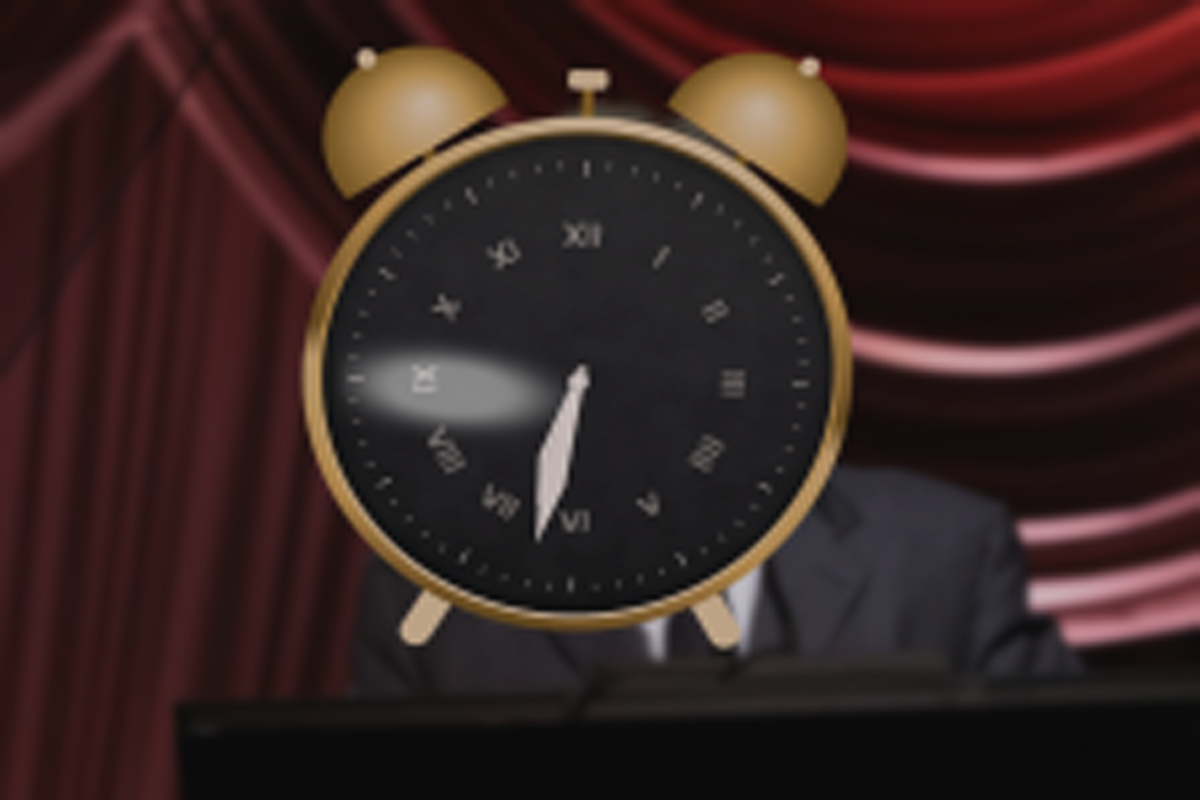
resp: 6,32
